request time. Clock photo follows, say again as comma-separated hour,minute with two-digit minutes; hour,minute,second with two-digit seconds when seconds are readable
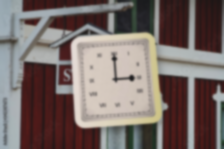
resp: 3,00
